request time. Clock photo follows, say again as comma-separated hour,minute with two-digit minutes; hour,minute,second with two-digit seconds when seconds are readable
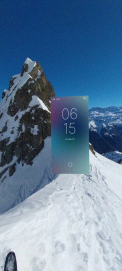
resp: 6,15
